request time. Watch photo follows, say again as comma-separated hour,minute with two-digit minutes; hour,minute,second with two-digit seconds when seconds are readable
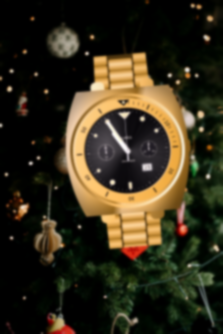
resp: 10,55
